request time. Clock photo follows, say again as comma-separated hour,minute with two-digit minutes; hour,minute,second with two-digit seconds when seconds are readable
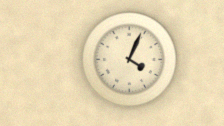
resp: 4,04
